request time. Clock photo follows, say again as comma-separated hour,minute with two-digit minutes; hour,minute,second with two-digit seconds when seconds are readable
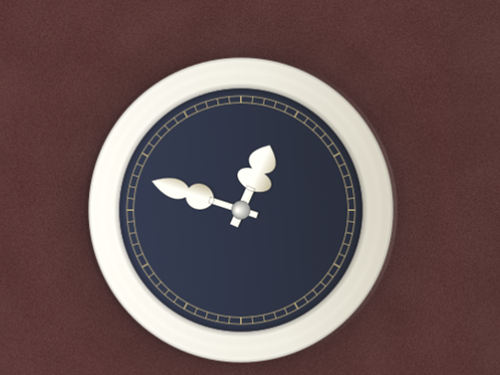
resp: 12,48
